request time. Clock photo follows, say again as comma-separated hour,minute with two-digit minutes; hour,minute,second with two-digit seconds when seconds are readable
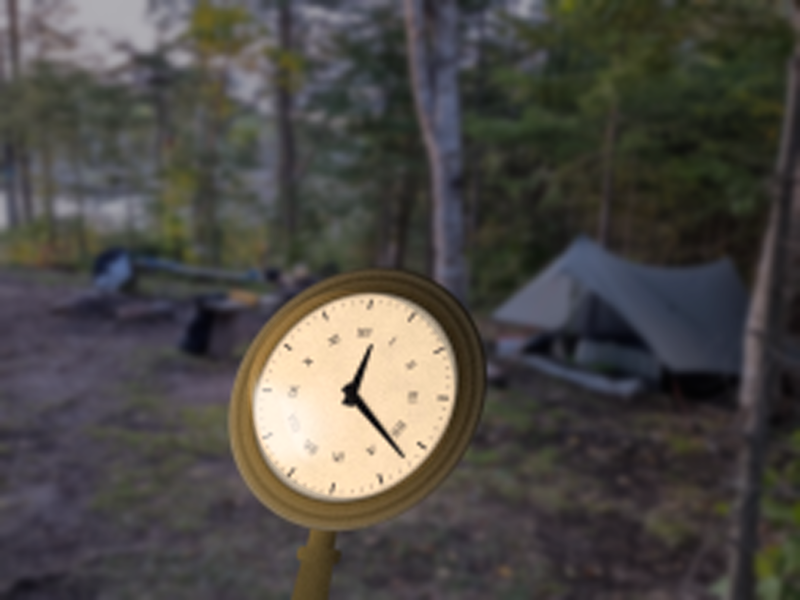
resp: 12,22
